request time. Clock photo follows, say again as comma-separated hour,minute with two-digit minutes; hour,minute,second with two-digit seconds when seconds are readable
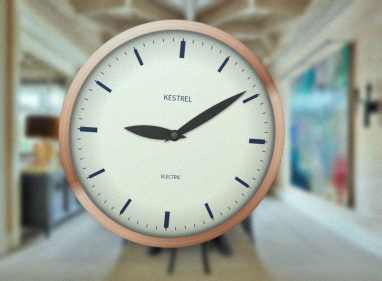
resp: 9,09
